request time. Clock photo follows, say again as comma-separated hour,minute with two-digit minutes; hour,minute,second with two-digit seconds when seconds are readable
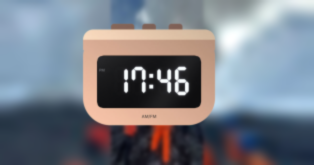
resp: 17,46
